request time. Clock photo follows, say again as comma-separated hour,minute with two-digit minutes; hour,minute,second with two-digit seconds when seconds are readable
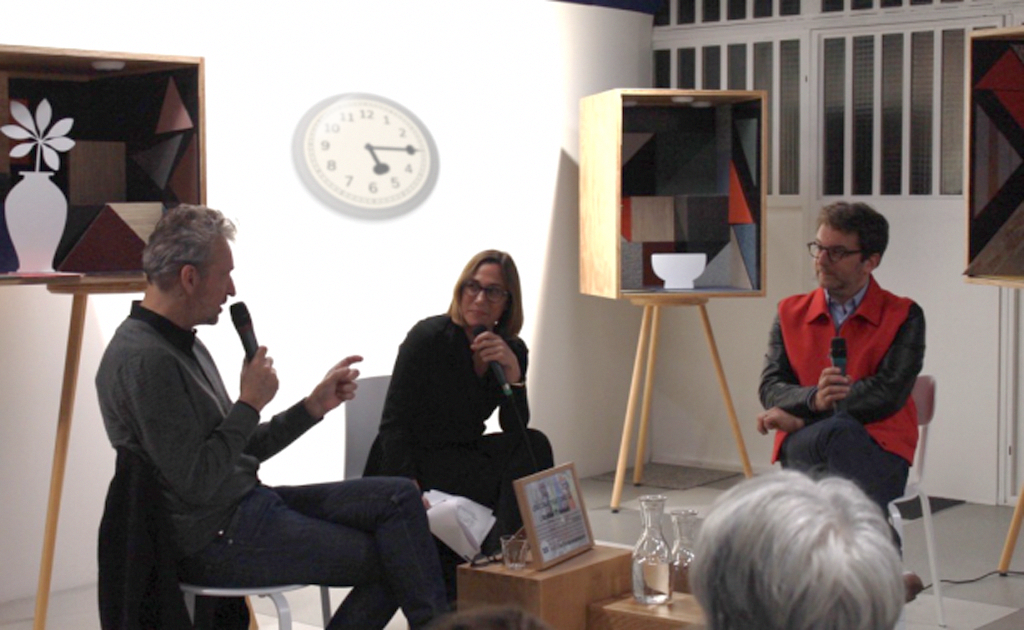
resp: 5,15
